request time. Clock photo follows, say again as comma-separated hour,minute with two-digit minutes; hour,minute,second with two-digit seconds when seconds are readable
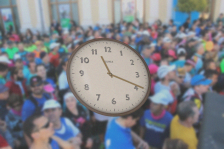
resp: 11,19
